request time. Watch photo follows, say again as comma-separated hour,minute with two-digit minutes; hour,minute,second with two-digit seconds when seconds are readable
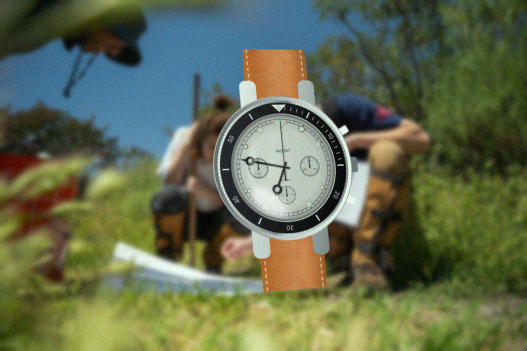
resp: 6,47
